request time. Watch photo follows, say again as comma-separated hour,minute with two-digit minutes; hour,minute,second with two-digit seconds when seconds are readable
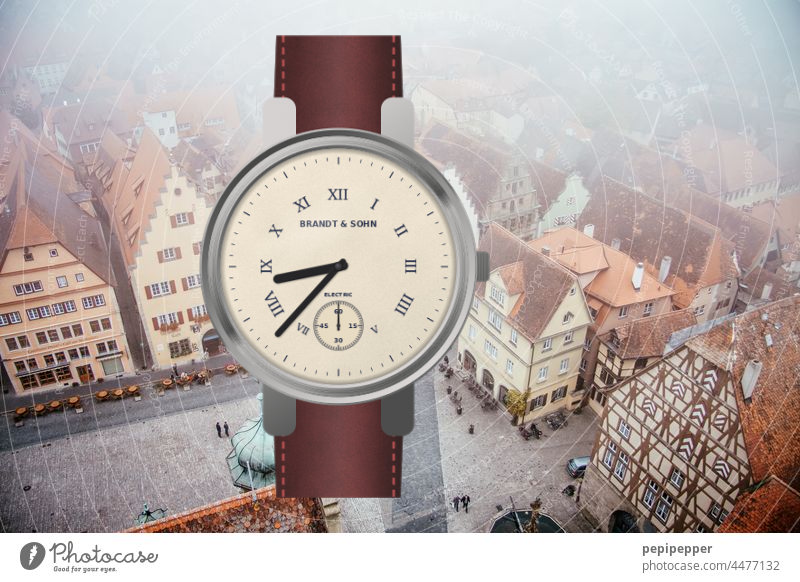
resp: 8,37
